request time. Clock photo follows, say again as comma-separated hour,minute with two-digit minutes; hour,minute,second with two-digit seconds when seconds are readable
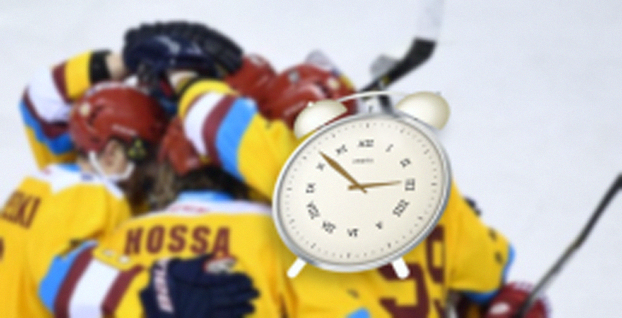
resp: 2,52
